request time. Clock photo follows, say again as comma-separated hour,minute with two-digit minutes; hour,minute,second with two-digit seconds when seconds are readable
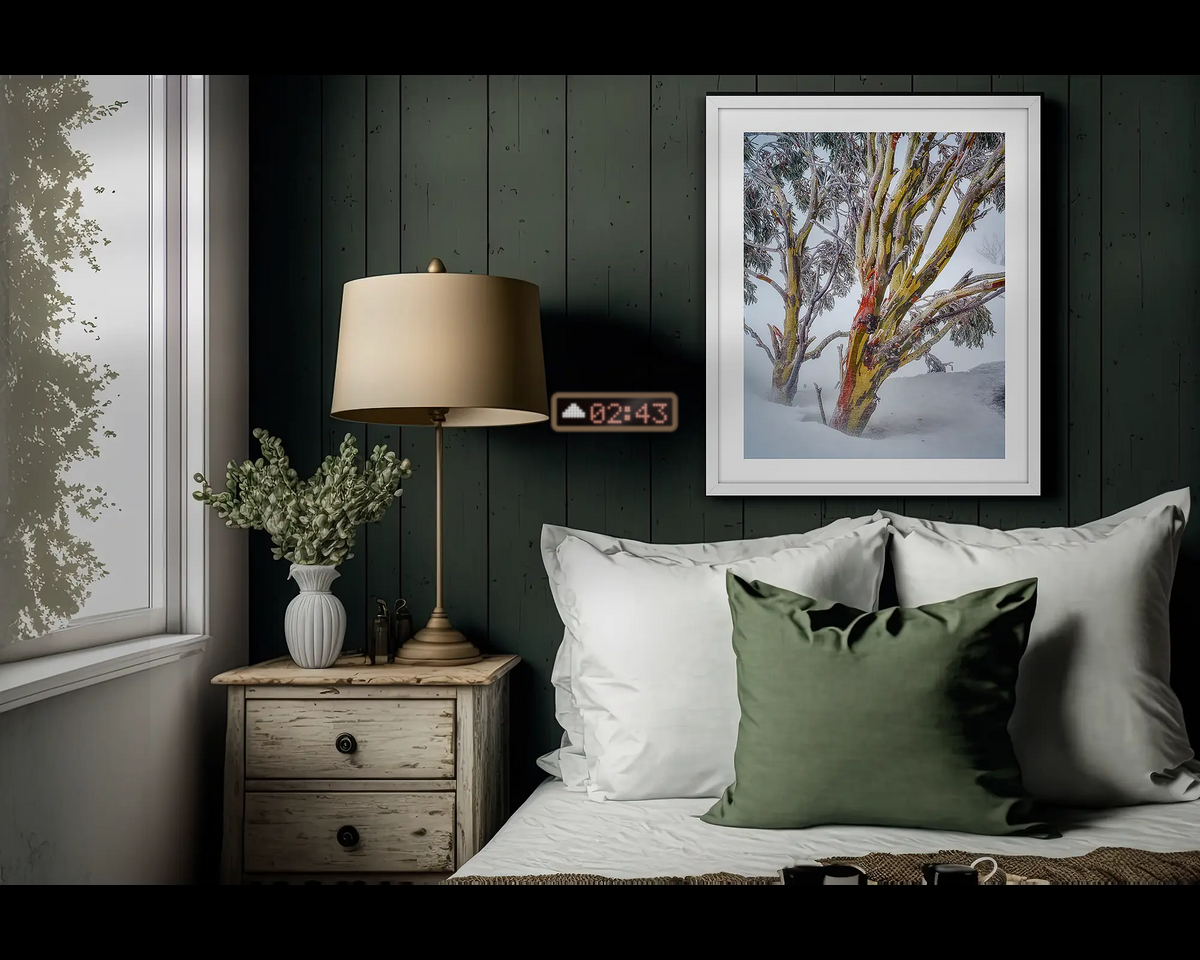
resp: 2,43
